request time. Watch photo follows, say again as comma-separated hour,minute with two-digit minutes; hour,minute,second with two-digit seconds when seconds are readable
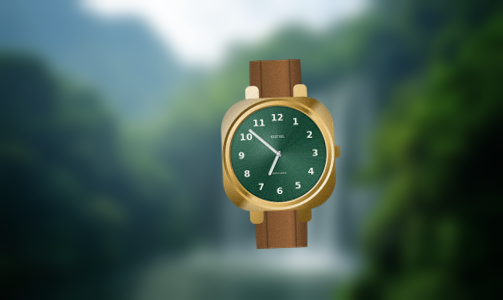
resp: 6,52
